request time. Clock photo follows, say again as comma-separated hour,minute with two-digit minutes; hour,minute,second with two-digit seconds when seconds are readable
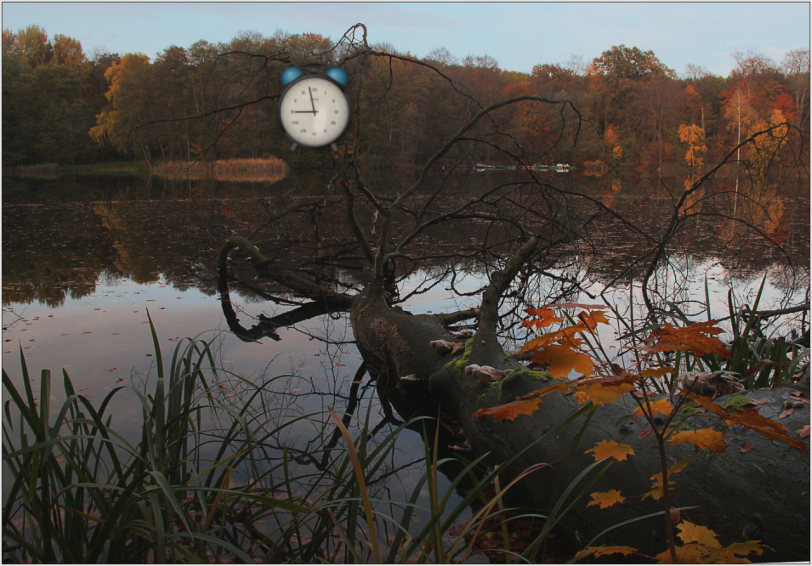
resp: 8,58
